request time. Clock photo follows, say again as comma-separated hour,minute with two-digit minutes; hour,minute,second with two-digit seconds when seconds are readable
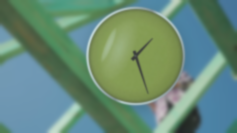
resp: 1,27
